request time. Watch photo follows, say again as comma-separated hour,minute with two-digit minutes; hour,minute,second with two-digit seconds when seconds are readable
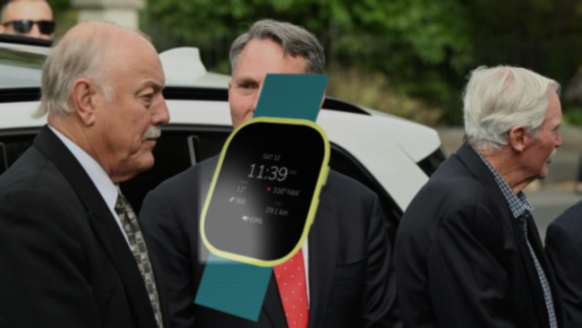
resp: 11,39
